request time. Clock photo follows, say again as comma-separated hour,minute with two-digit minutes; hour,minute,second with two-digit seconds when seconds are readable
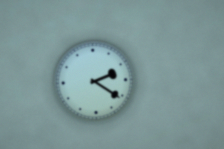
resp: 2,21
